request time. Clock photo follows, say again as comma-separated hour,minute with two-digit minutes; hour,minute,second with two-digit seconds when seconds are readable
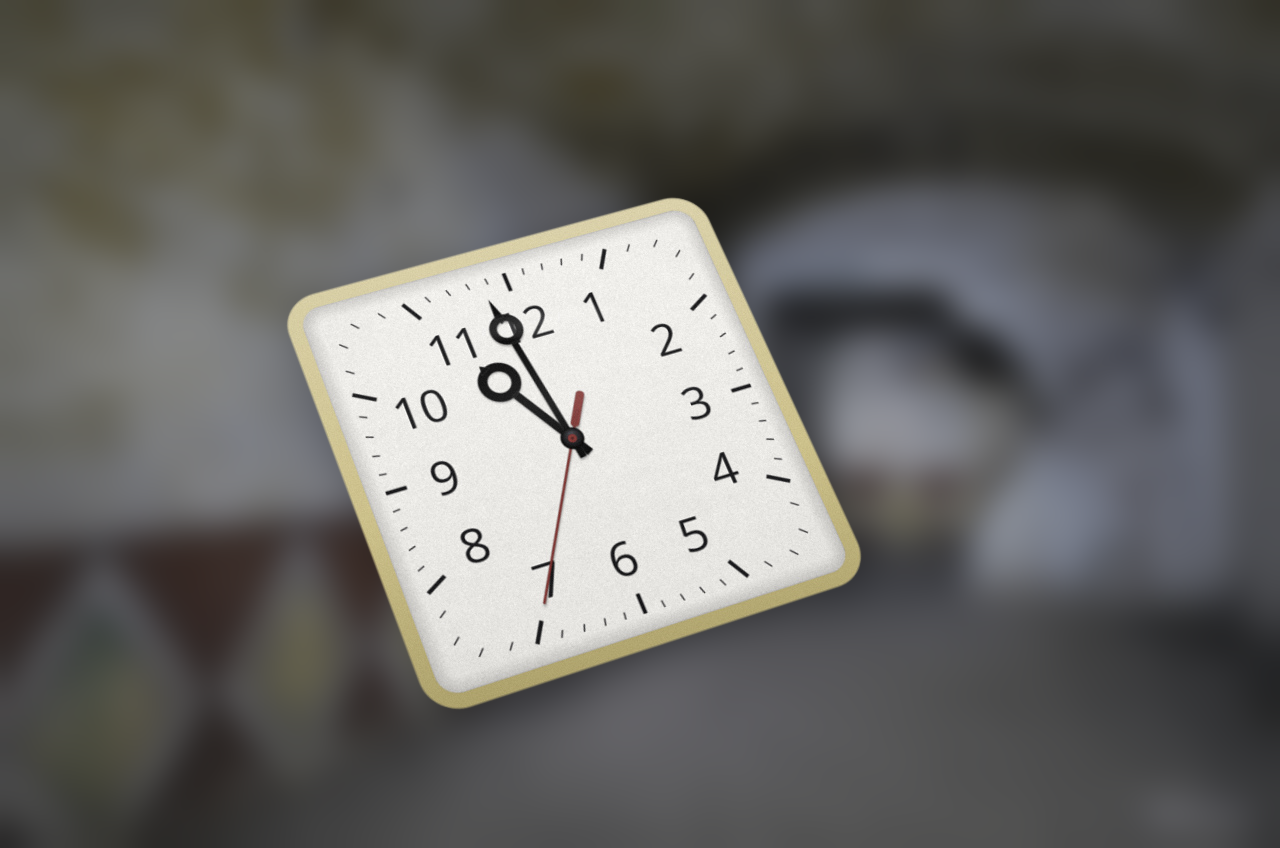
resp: 10,58,35
